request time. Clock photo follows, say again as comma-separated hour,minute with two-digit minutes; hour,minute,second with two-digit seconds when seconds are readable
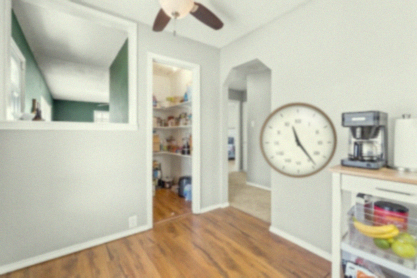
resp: 11,24
